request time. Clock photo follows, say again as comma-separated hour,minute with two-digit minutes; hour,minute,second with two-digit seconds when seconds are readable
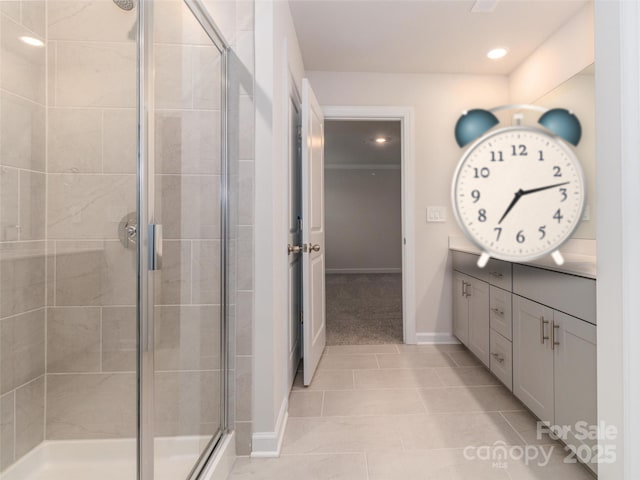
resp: 7,13
